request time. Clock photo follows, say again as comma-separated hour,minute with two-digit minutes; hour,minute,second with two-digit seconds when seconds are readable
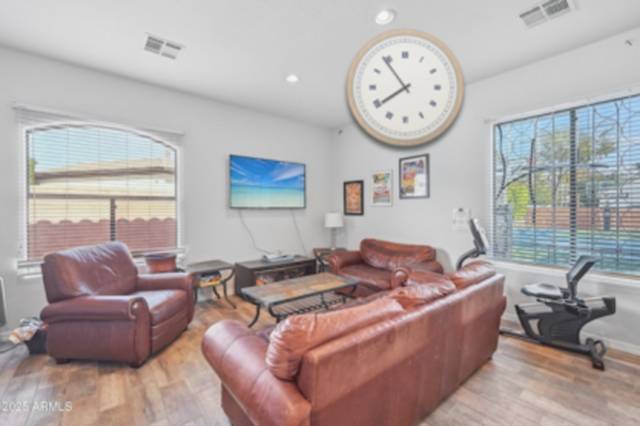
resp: 7,54
